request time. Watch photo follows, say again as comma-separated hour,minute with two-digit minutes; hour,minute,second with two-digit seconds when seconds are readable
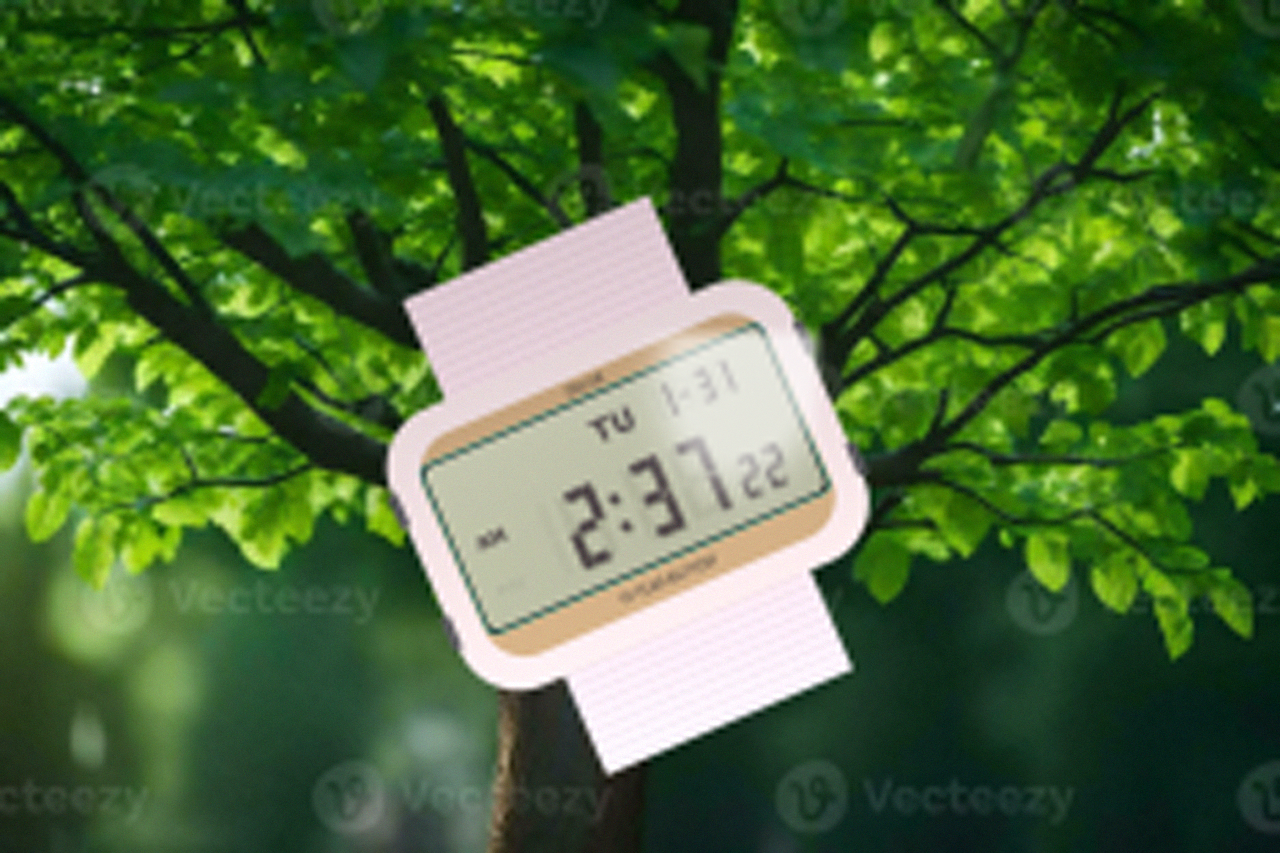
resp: 2,37,22
